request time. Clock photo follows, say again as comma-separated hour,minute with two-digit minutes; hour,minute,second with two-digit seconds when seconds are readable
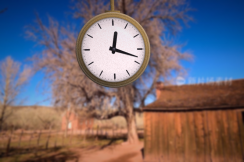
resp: 12,18
